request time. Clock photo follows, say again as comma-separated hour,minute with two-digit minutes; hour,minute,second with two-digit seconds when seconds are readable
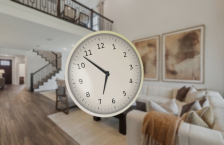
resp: 6,53
